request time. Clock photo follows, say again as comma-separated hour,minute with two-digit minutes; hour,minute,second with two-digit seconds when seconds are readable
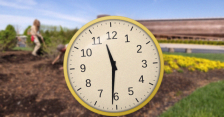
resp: 11,31
